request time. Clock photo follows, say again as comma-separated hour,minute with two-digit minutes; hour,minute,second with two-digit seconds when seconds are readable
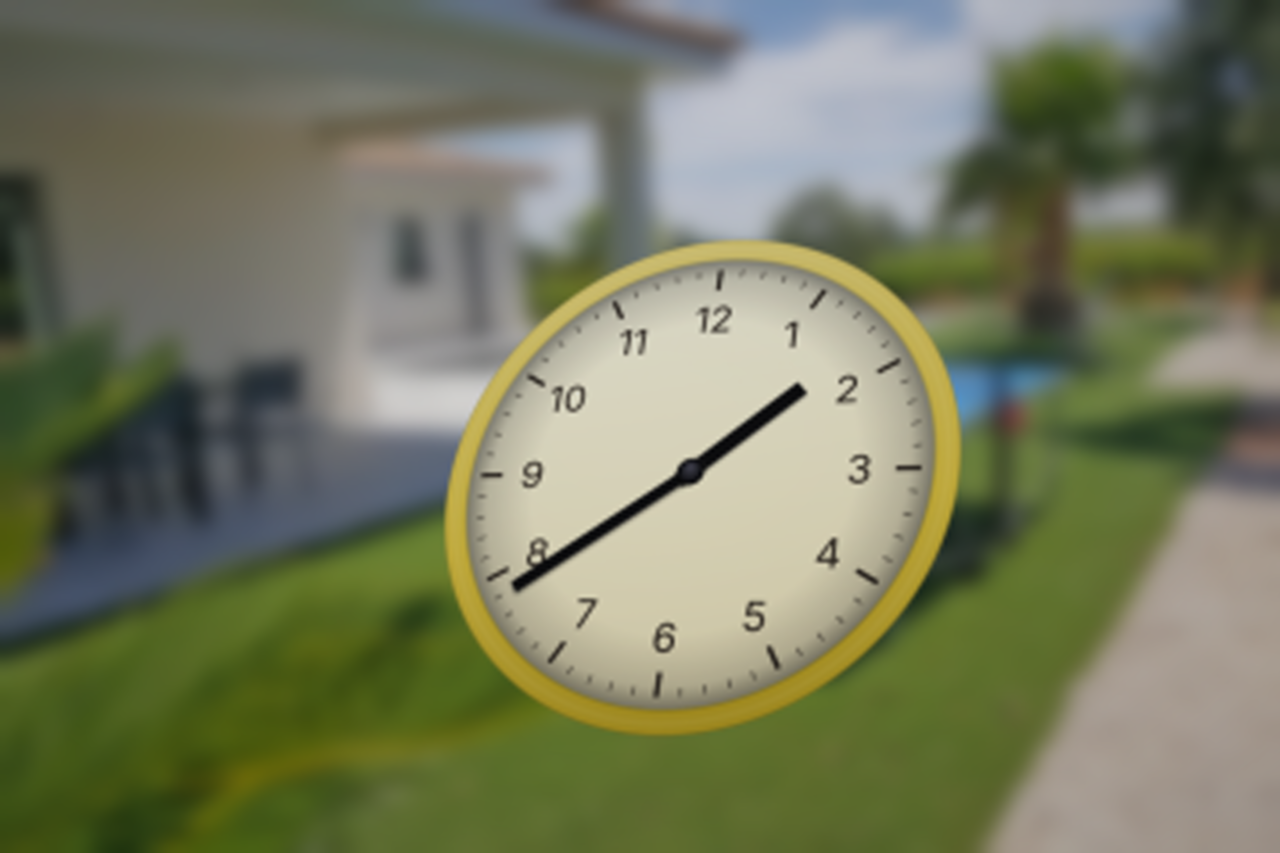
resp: 1,39
